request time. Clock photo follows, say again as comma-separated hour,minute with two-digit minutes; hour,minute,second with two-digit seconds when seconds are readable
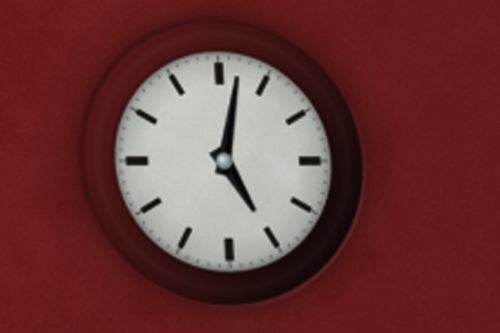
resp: 5,02
